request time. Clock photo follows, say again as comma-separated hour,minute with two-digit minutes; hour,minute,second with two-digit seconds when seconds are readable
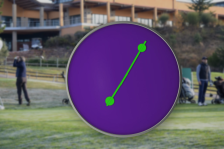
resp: 7,05
